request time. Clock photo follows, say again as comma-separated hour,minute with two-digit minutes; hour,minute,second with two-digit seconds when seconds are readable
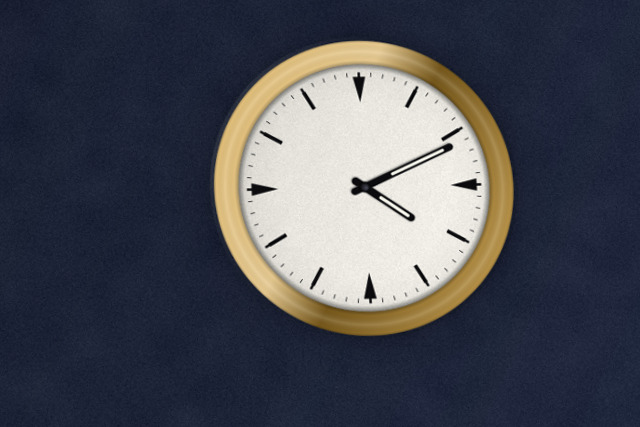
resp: 4,11
